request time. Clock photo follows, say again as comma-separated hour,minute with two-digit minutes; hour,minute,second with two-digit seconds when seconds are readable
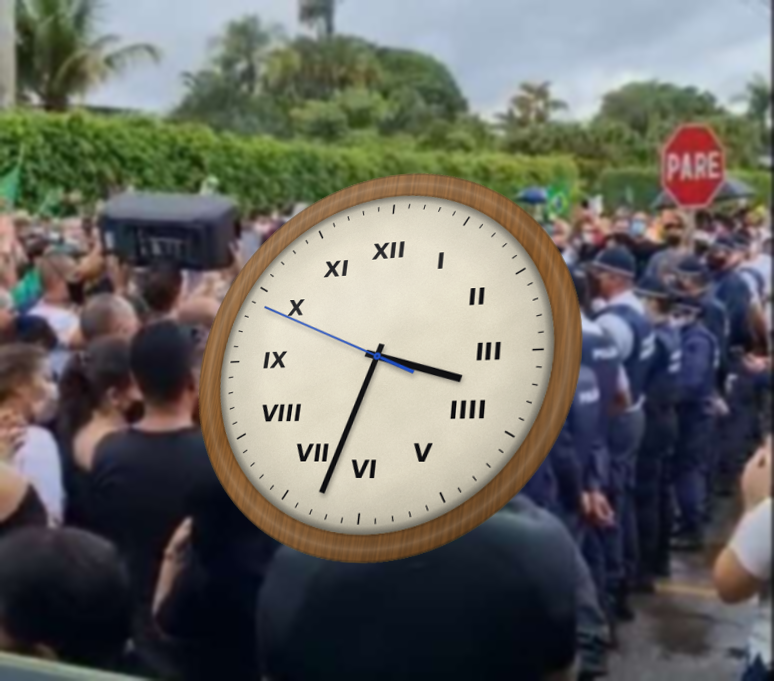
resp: 3,32,49
